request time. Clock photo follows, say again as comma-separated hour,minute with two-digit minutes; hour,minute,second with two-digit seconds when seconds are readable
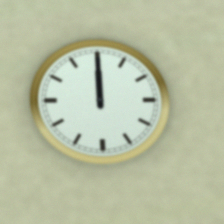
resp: 12,00
